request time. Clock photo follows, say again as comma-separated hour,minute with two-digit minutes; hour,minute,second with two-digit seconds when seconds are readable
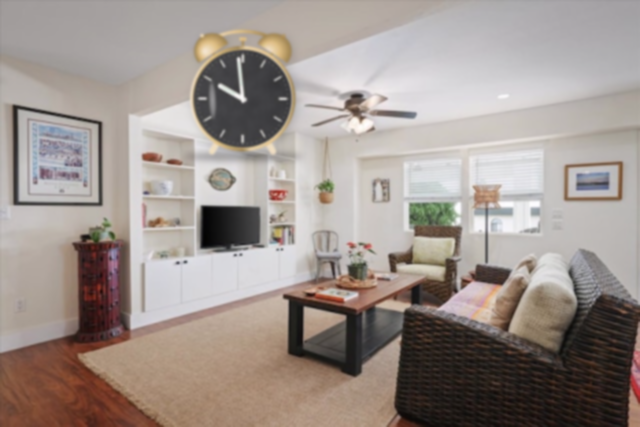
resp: 9,59
